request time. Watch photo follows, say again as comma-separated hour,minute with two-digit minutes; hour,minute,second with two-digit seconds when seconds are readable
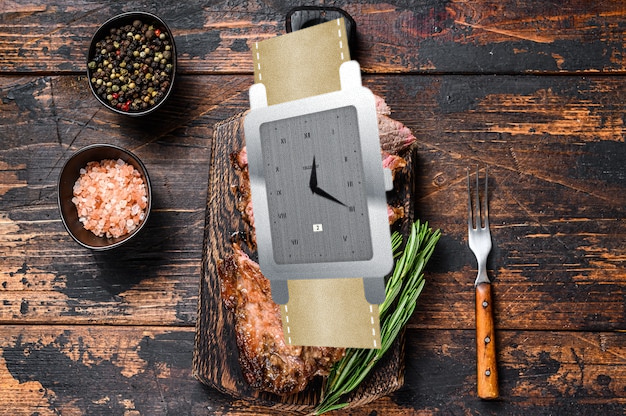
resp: 12,20
